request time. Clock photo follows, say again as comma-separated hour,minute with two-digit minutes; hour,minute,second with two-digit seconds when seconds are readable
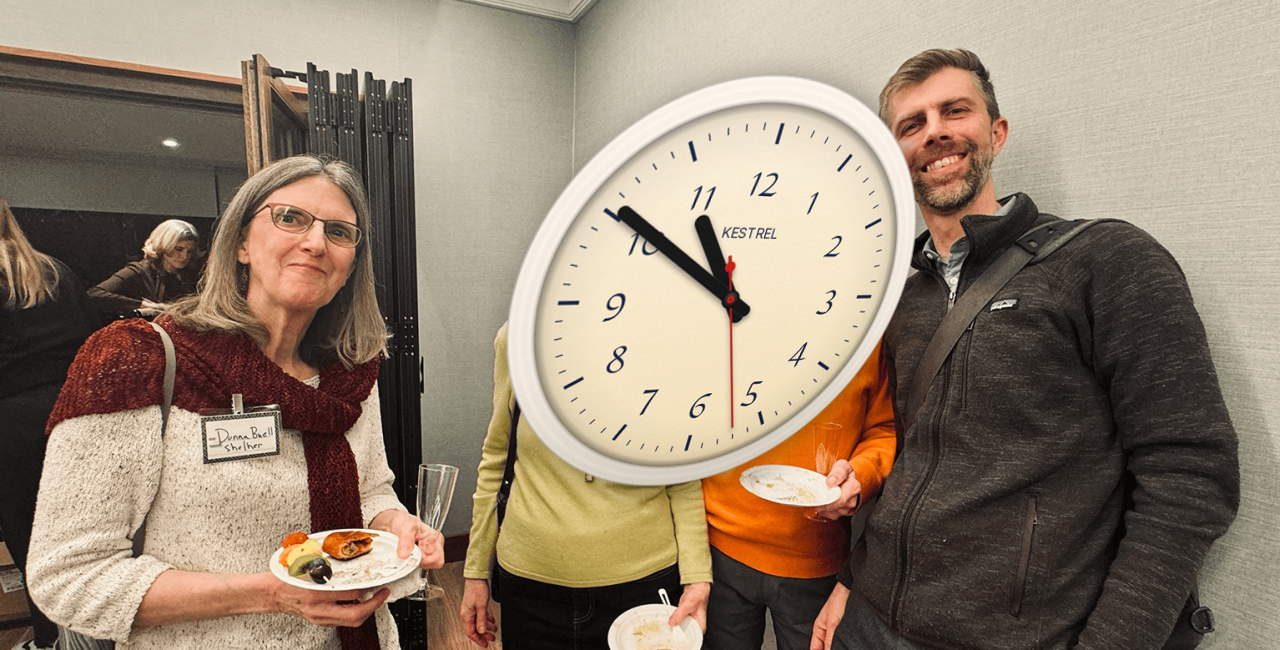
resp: 10,50,27
